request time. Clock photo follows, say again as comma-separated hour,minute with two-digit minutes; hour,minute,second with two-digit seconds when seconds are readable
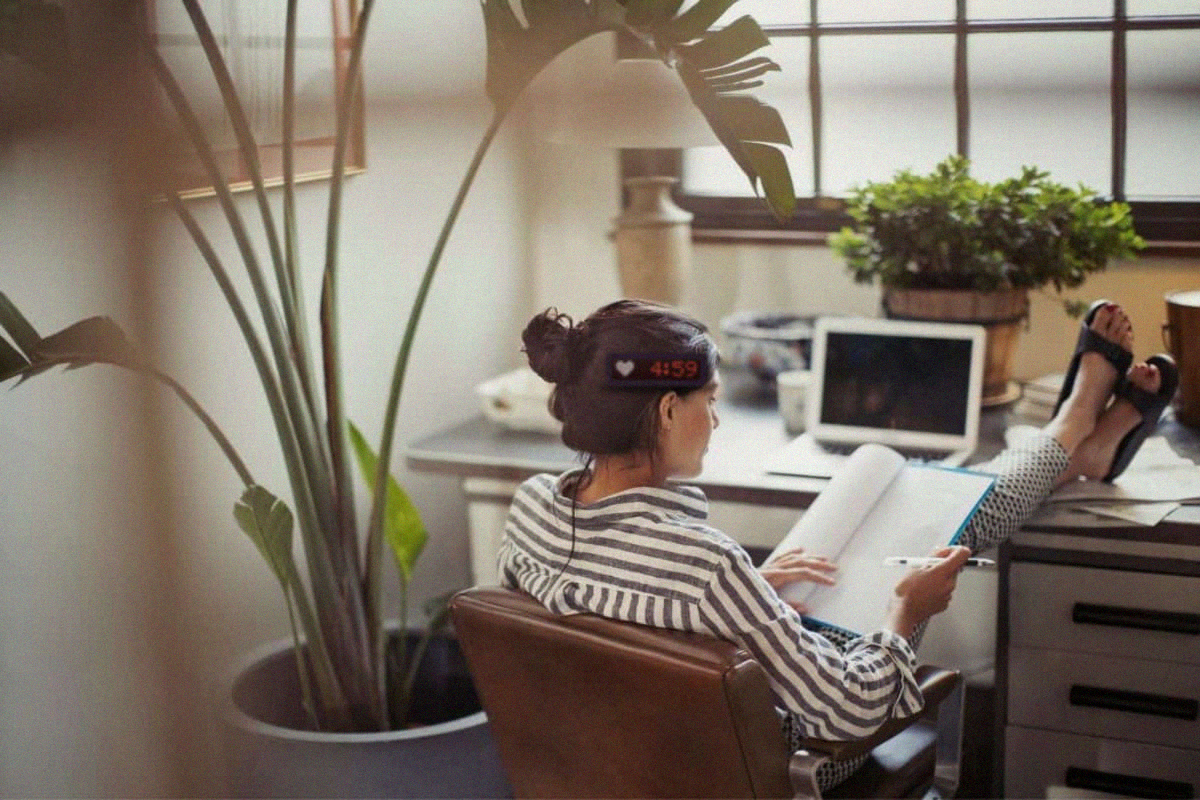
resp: 4,59
